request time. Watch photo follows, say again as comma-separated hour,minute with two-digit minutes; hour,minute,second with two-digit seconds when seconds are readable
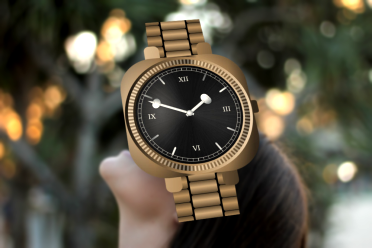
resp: 1,49
